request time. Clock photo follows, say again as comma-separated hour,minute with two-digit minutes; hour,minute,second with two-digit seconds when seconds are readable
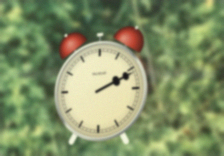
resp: 2,11
